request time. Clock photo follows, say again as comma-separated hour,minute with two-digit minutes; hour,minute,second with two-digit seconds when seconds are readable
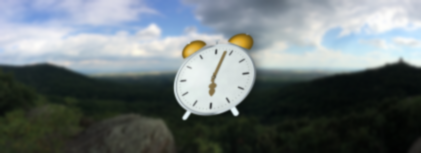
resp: 6,03
